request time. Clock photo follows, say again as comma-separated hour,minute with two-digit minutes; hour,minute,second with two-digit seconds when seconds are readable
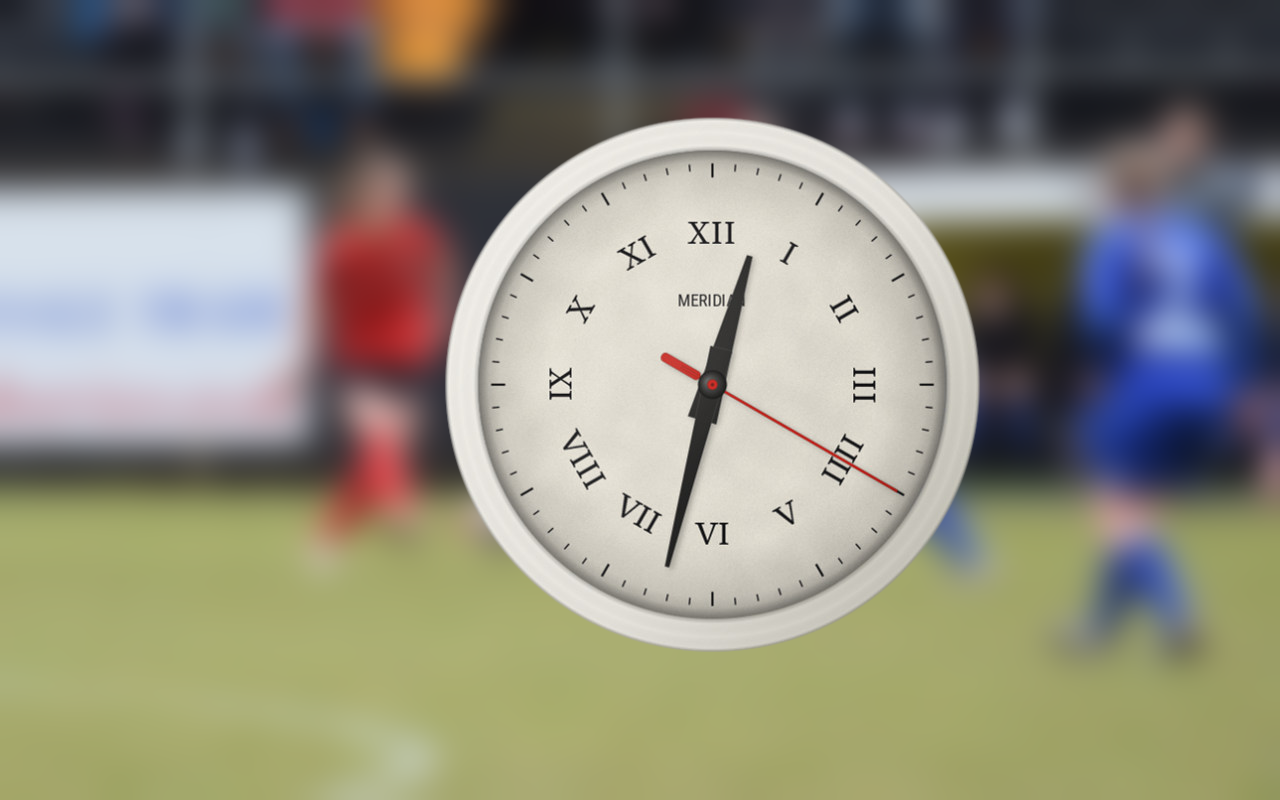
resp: 12,32,20
